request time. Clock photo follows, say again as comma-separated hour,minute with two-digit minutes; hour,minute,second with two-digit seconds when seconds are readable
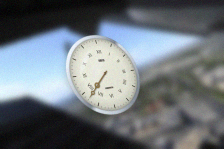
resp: 7,38
